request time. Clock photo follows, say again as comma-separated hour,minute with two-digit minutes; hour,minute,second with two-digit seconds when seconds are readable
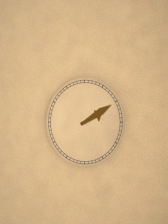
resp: 2,10
